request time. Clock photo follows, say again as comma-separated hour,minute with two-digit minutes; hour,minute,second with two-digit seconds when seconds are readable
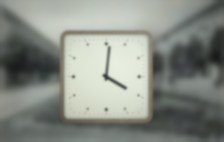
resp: 4,01
